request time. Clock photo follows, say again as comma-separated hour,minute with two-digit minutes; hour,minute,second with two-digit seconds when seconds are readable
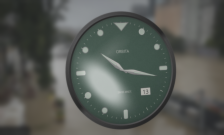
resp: 10,17
